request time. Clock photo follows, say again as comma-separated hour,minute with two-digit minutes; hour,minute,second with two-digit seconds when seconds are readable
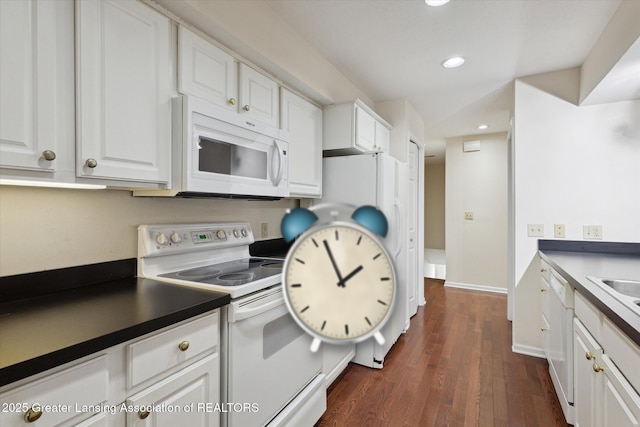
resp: 1,57
